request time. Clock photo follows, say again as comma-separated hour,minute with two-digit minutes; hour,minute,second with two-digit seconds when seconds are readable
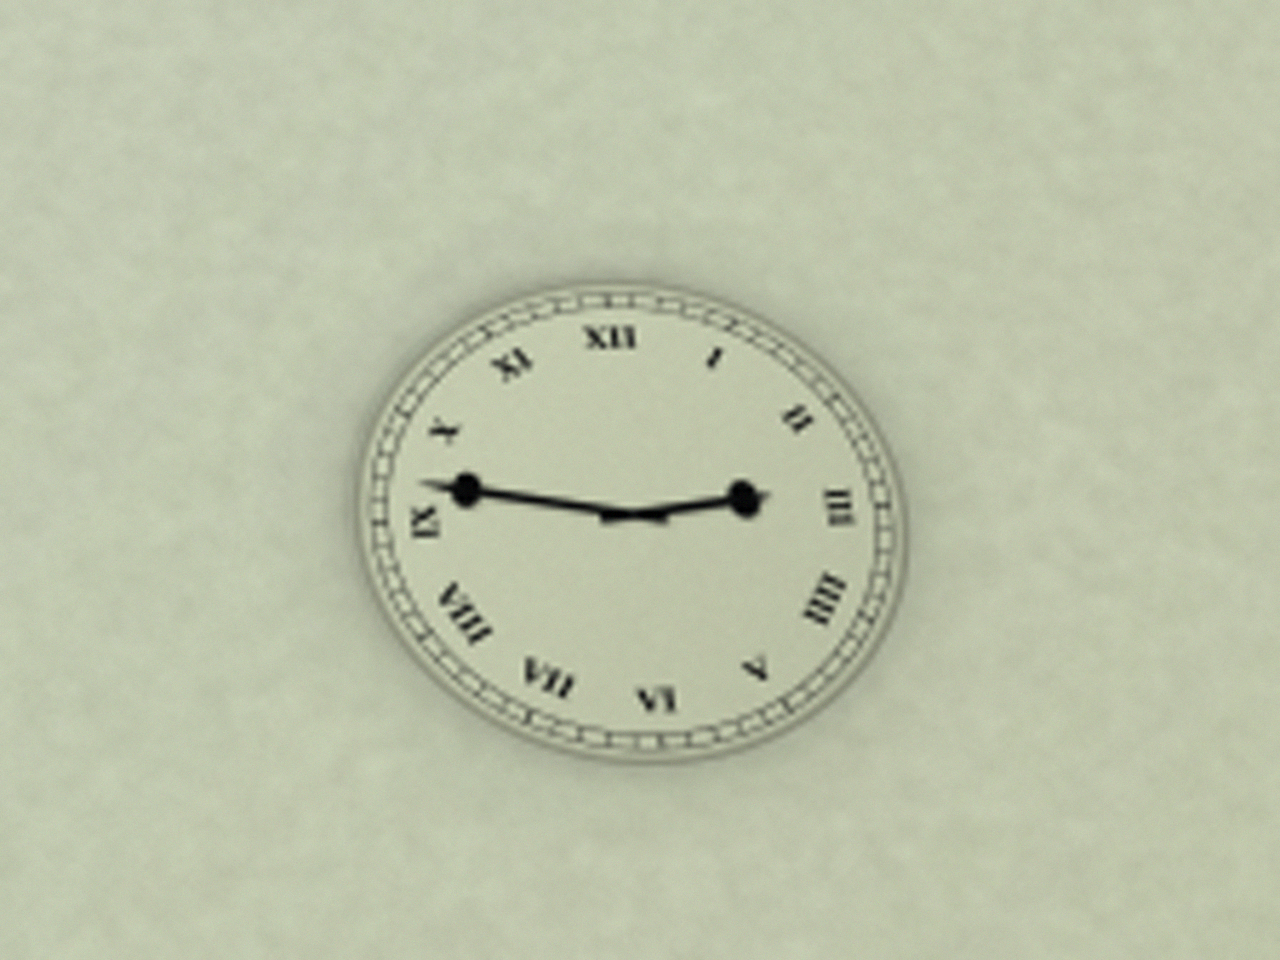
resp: 2,47
